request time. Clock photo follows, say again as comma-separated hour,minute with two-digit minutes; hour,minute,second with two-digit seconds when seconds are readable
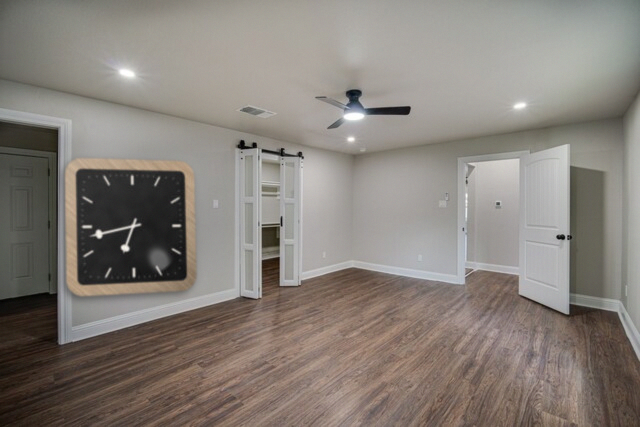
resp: 6,43
